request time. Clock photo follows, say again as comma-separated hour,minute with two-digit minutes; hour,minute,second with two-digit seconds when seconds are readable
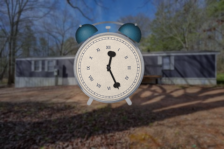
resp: 12,26
